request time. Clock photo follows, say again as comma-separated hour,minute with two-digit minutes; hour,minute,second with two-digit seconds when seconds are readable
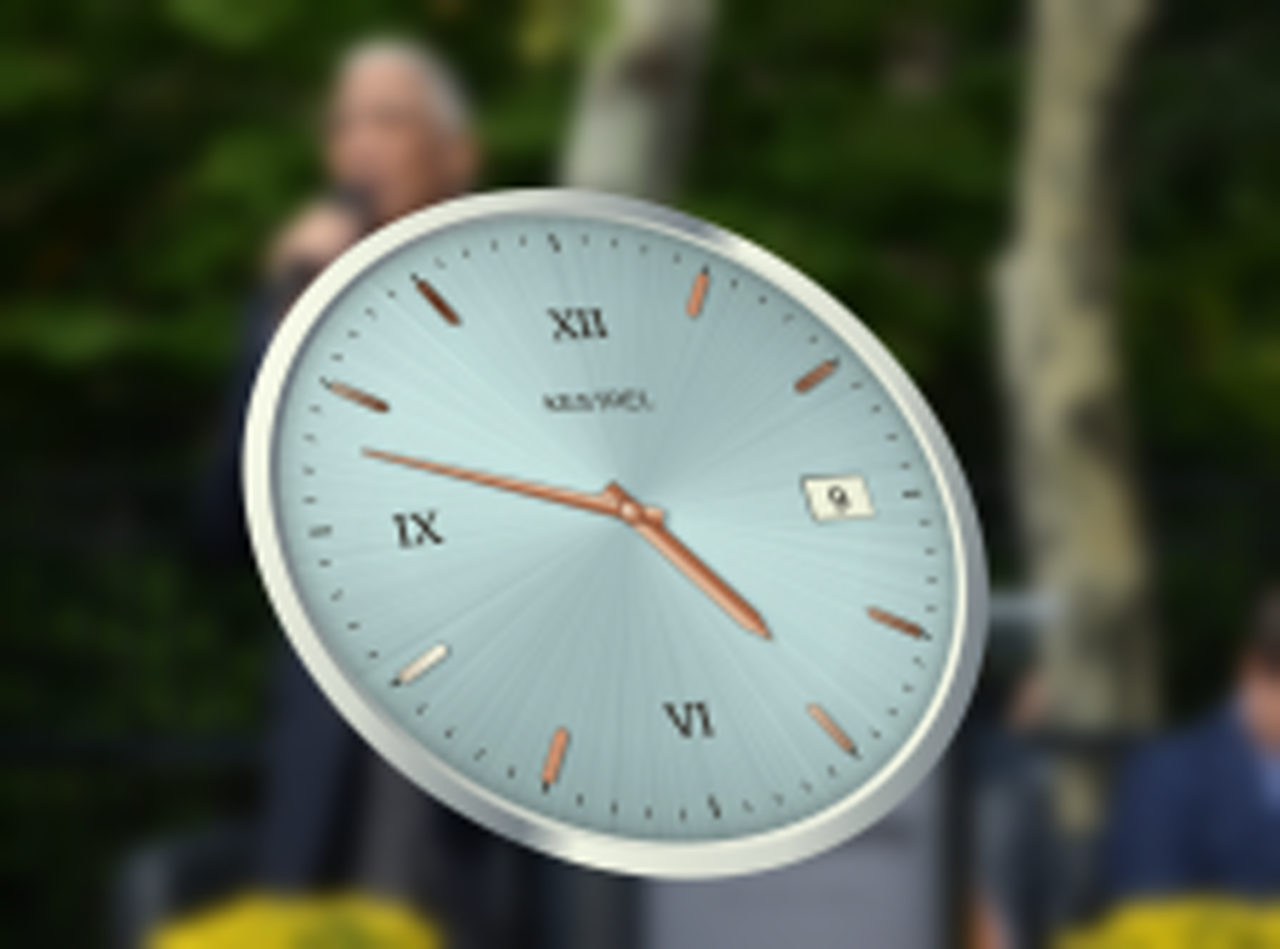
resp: 4,48
